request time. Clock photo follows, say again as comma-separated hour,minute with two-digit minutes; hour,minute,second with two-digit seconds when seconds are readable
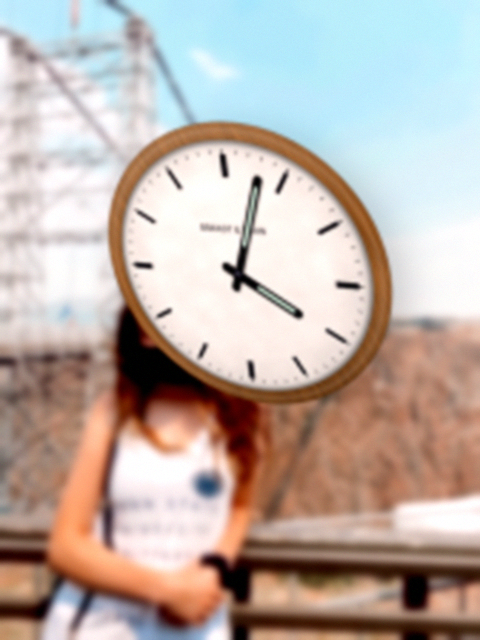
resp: 4,03
